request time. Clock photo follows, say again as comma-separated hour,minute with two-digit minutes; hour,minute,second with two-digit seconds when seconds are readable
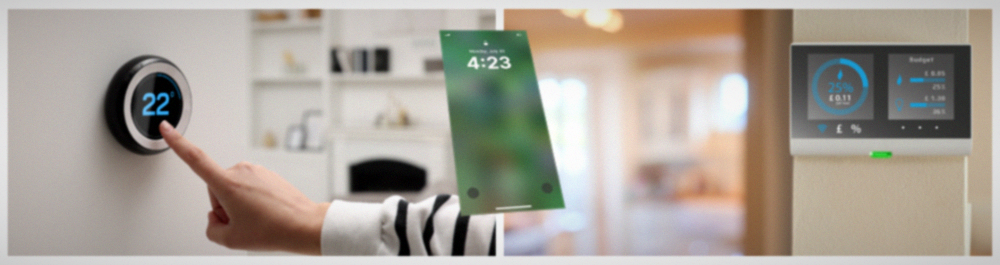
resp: 4,23
